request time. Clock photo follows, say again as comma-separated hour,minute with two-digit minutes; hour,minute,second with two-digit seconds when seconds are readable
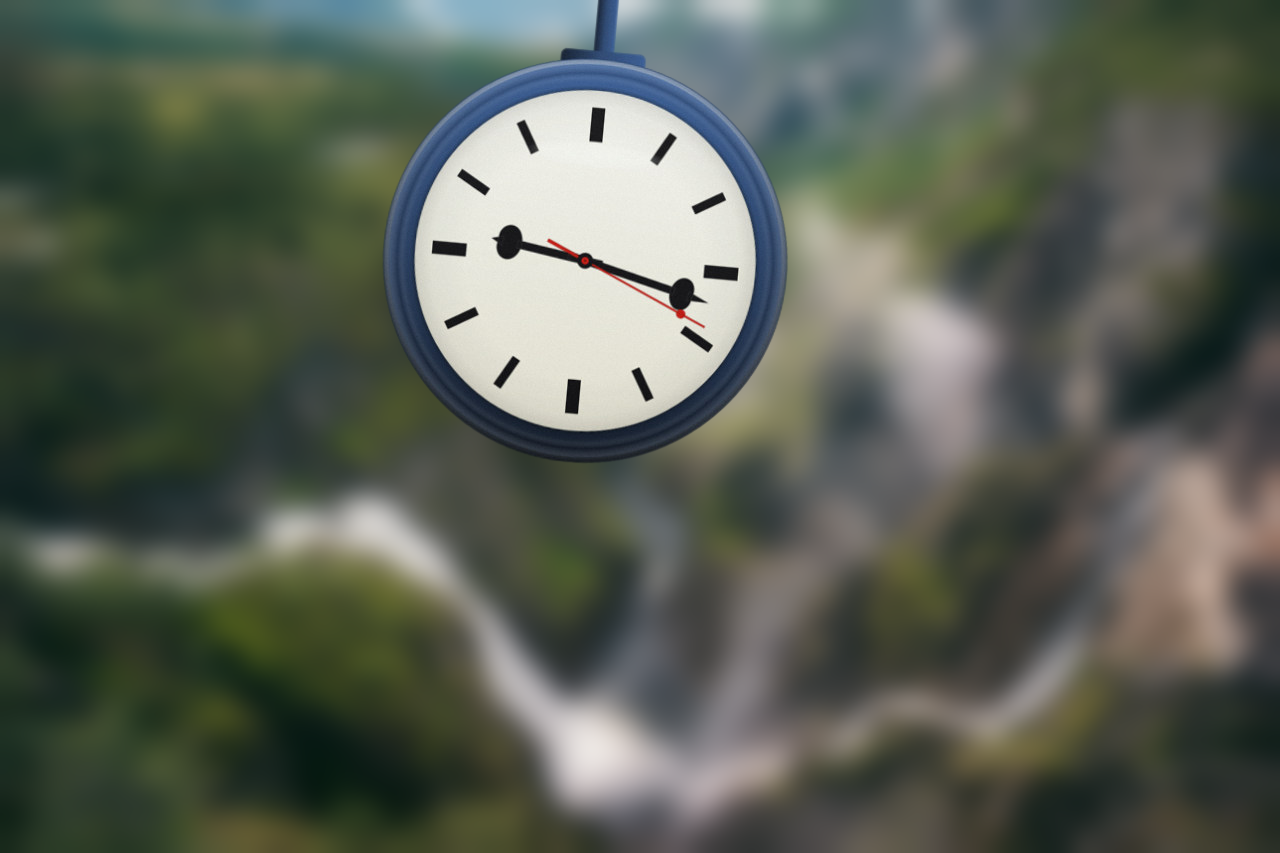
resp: 9,17,19
